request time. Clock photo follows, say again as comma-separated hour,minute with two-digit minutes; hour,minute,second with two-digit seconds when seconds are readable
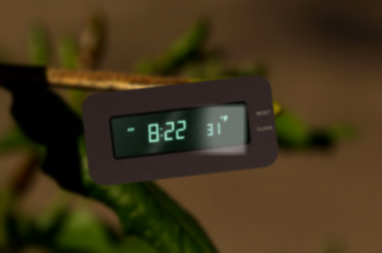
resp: 8,22
